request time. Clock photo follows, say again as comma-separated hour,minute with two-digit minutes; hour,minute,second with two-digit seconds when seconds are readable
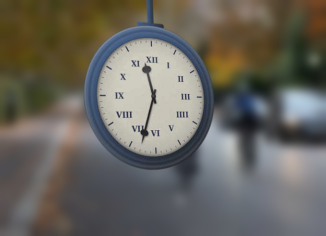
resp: 11,33
